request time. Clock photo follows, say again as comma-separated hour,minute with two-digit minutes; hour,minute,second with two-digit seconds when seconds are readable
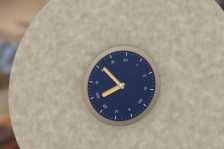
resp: 7,51
